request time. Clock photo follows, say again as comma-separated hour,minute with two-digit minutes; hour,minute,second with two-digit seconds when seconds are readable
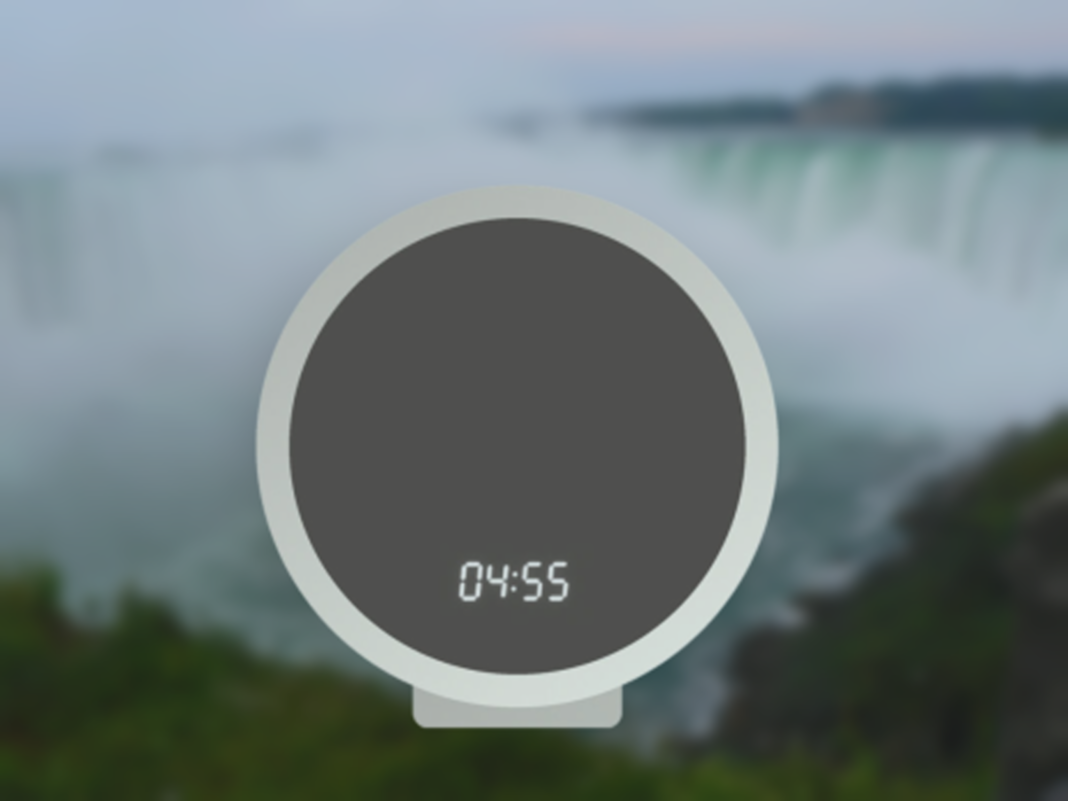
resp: 4,55
